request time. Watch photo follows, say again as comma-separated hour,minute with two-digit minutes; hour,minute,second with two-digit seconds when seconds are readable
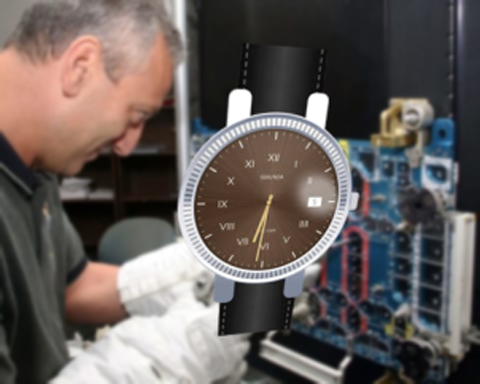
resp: 6,31
